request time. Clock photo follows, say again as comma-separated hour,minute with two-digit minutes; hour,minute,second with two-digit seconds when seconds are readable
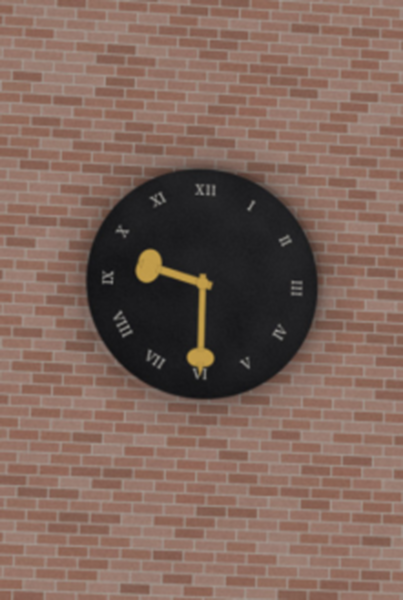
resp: 9,30
